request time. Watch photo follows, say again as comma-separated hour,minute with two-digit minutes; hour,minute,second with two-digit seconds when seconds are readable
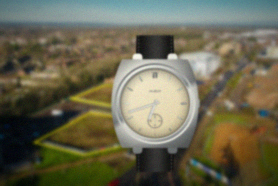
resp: 6,42
